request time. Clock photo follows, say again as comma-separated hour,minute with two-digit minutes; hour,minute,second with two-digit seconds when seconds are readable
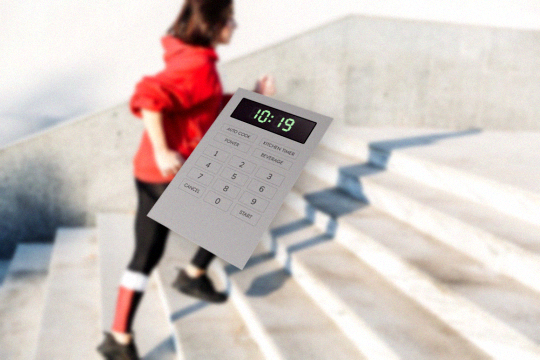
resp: 10,19
